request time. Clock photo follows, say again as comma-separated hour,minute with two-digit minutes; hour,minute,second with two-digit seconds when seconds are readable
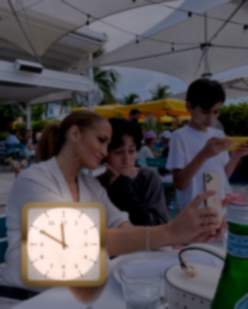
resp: 11,50
